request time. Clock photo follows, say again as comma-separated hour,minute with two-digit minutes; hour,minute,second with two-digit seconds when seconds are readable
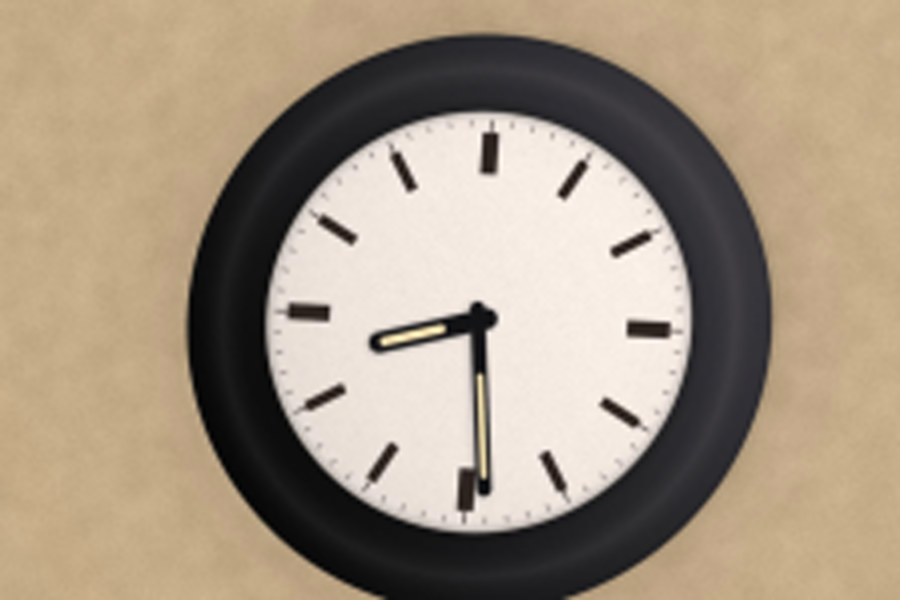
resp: 8,29
